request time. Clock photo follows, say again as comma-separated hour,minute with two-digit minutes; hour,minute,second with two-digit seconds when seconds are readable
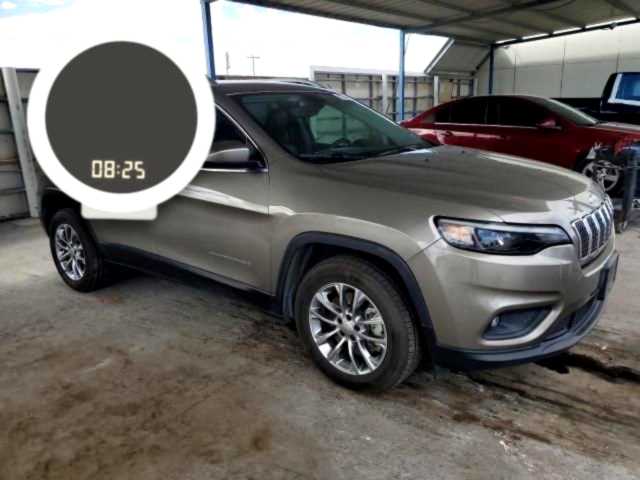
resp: 8,25
